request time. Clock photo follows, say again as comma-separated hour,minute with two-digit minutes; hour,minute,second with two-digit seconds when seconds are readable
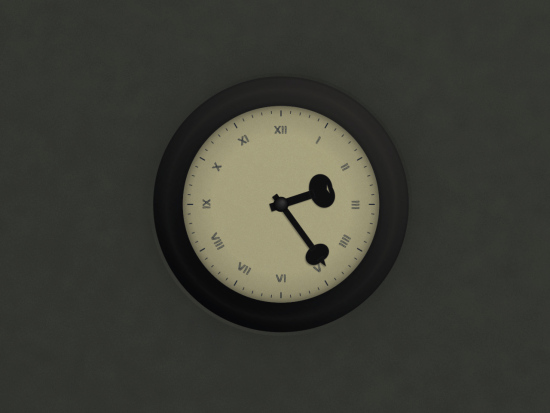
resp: 2,24
